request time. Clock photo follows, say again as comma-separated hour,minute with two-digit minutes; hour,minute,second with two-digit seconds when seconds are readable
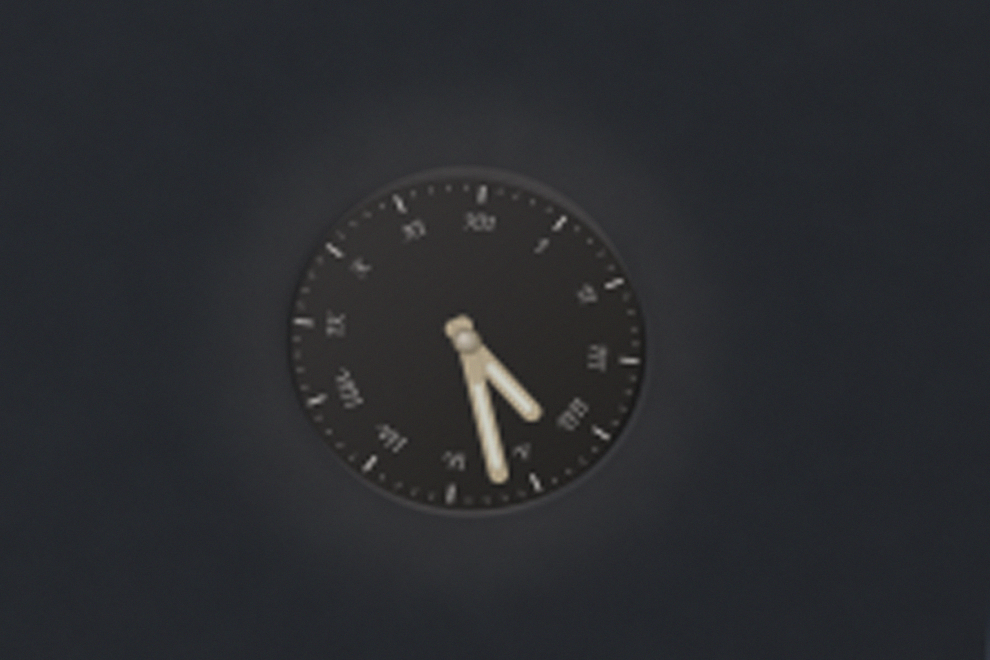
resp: 4,27
